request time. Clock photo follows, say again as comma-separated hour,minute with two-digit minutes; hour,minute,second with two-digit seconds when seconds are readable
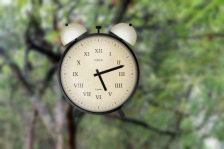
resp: 5,12
